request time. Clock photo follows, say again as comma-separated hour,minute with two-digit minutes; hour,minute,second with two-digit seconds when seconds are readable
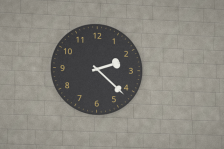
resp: 2,22
